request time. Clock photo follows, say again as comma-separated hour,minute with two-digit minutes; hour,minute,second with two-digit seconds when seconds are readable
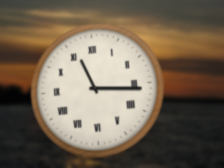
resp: 11,16
